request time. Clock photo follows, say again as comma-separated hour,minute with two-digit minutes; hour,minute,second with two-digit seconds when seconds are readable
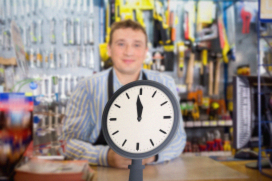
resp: 11,59
